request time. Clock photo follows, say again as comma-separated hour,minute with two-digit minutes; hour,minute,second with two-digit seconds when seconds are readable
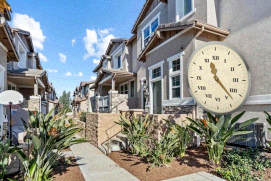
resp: 11,23
